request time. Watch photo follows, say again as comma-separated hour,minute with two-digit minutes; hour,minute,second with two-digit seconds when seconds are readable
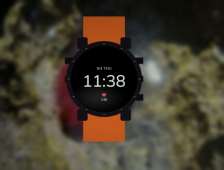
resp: 11,38
